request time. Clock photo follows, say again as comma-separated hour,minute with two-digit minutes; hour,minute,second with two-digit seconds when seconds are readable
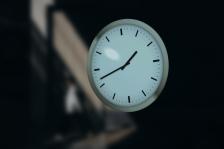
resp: 1,42
